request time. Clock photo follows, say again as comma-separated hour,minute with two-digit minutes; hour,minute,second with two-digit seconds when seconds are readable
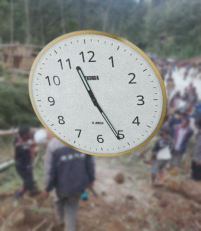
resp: 11,26
